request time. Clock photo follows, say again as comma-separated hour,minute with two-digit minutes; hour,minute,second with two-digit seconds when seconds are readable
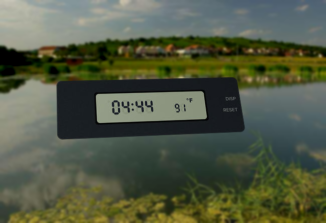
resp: 4,44
